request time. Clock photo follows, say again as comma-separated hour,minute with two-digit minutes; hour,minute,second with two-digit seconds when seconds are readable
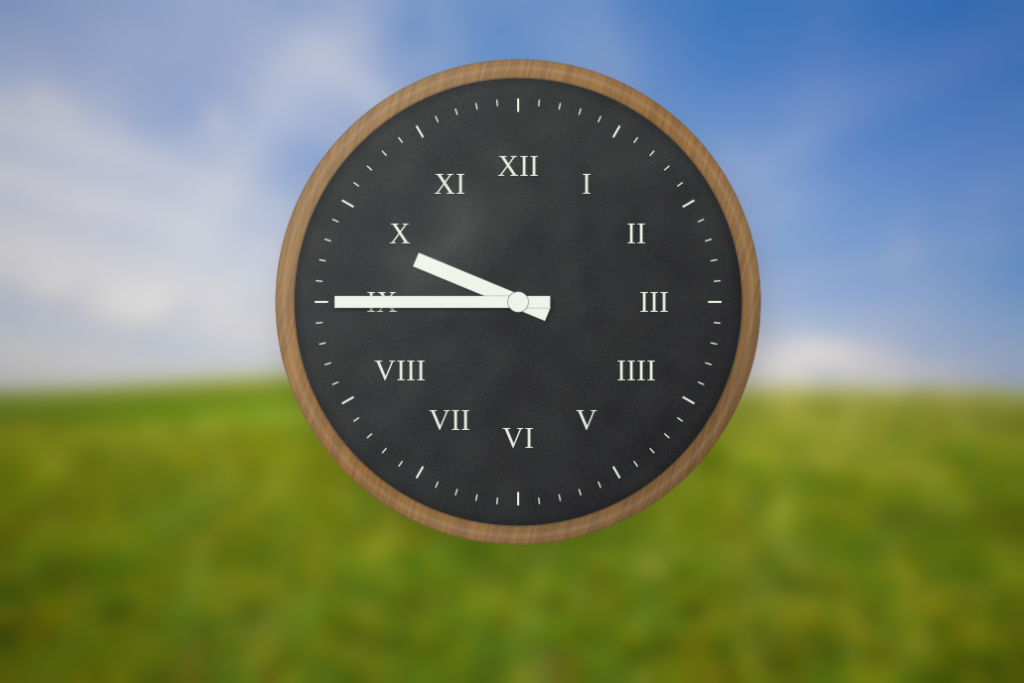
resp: 9,45
